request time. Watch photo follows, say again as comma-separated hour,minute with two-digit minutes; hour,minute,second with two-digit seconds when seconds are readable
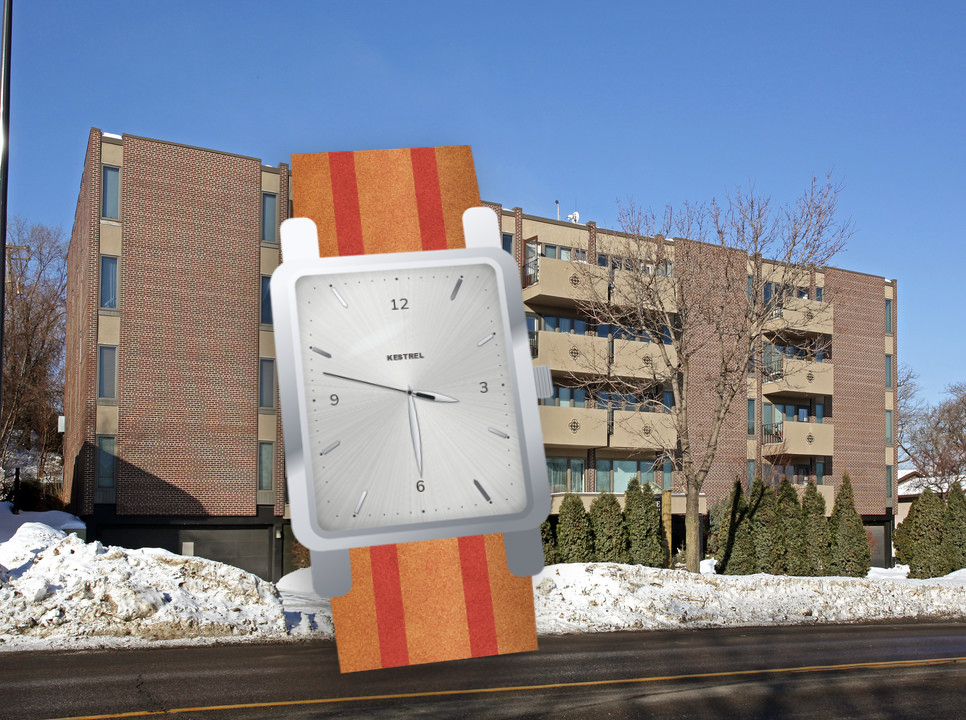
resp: 3,29,48
